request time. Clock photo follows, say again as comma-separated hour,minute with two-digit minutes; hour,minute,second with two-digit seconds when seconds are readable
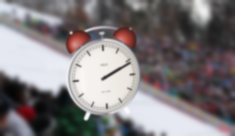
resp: 2,11
